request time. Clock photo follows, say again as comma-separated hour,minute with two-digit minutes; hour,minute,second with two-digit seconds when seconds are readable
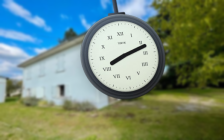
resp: 8,12
